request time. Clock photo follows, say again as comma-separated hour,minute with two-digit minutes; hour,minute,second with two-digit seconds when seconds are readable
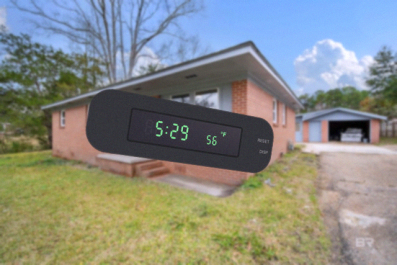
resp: 5,29
